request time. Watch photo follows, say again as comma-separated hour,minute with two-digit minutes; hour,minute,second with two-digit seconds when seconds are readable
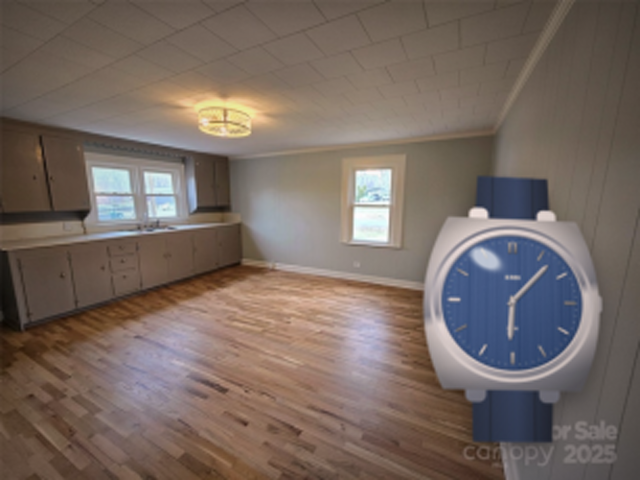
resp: 6,07
